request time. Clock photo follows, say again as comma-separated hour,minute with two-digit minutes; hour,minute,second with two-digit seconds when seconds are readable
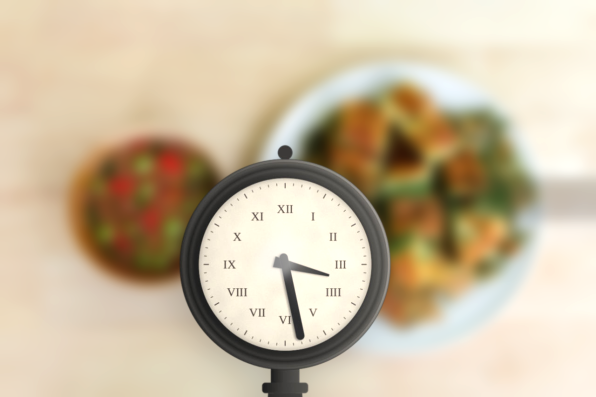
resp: 3,28
